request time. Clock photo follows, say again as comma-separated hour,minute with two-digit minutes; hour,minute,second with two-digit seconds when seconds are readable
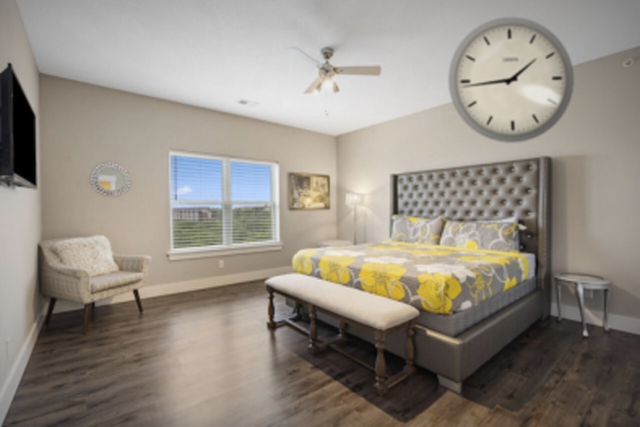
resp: 1,44
